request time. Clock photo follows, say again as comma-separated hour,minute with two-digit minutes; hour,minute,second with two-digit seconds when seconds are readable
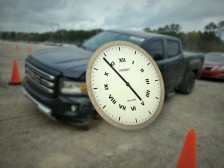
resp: 4,54
